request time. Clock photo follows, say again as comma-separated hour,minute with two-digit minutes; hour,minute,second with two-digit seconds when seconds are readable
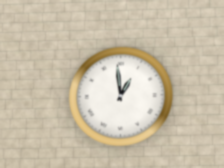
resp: 12,59
